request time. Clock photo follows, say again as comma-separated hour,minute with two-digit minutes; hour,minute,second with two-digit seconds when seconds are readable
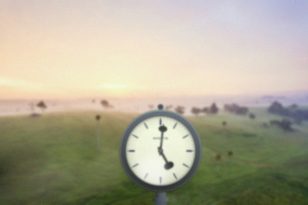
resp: 5,01
